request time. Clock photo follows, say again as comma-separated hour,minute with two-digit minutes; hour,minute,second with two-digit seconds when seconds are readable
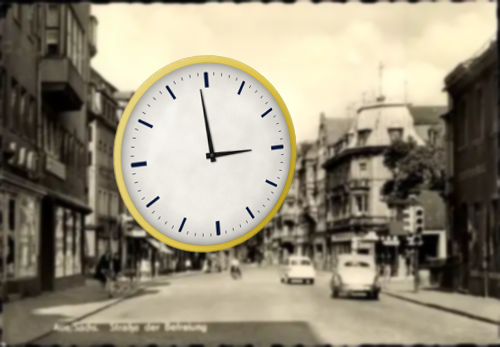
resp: 2,59
